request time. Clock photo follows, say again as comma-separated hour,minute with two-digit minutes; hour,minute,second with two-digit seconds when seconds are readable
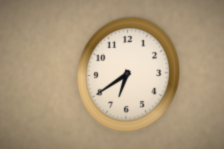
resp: 6,40
